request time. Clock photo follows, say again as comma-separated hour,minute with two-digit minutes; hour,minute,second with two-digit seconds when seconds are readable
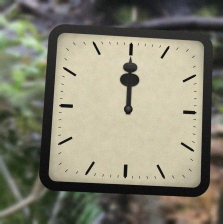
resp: 12,00
